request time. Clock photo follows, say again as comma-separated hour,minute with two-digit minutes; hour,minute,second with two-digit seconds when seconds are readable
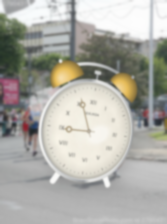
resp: 8,56
